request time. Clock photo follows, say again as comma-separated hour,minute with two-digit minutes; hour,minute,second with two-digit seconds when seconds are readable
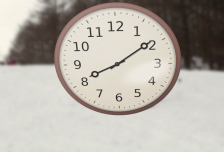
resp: 8,09
